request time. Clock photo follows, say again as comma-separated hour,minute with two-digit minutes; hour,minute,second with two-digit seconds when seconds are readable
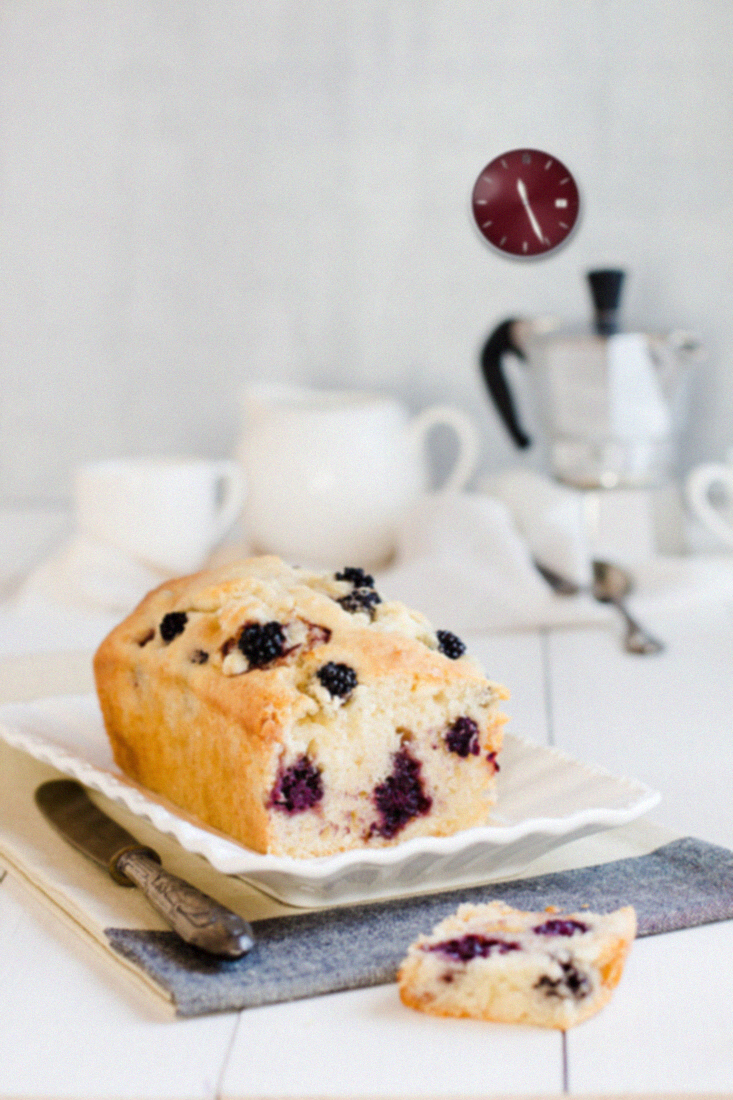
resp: 11,26
